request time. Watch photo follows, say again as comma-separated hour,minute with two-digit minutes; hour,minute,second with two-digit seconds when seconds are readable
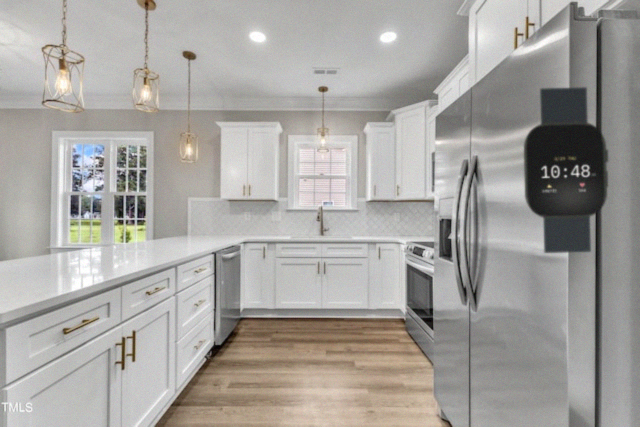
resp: 10,48
